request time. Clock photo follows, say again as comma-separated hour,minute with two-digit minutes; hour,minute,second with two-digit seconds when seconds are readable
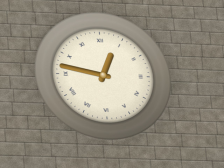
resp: 12,47
